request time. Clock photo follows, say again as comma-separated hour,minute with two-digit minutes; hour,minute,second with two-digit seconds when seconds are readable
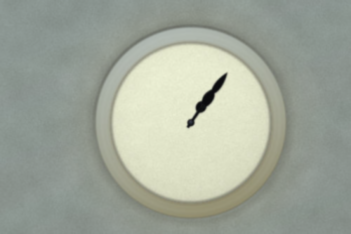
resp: 1,06
